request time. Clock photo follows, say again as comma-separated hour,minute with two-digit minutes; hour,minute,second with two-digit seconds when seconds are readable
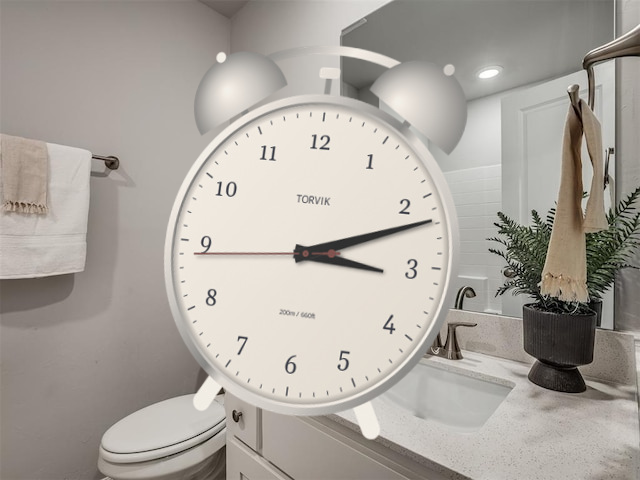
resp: 3,11,44
